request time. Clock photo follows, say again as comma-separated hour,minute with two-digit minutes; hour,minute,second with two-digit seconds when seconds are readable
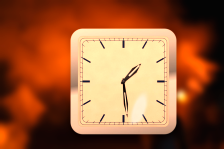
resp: 1,29
